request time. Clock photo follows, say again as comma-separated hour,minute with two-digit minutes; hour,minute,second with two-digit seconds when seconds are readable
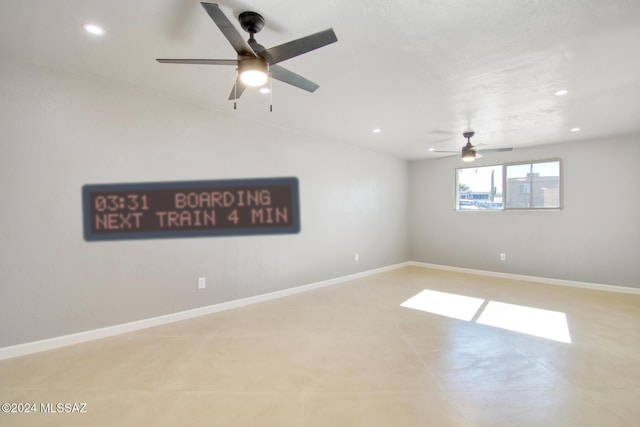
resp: 3,31
